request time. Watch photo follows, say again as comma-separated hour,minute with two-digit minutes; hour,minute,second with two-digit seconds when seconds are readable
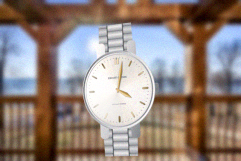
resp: 4,02
